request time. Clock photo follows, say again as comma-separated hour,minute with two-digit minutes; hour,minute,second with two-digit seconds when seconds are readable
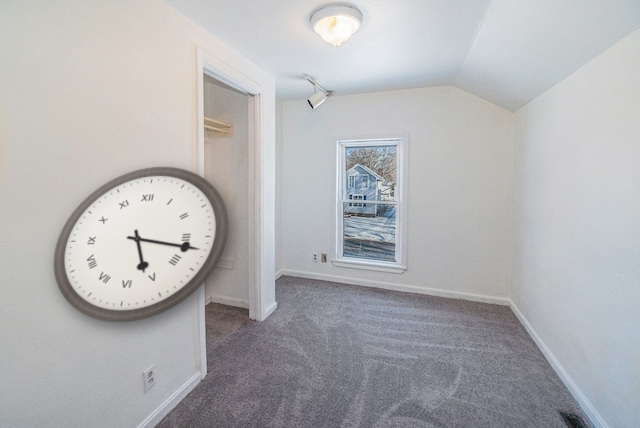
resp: 5,17
